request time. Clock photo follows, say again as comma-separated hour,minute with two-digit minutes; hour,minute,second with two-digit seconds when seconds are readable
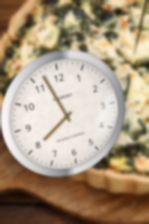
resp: 7,57
